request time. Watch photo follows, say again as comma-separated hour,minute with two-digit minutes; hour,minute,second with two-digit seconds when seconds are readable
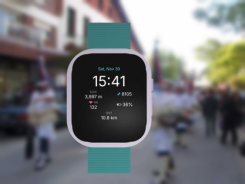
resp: 15,41
